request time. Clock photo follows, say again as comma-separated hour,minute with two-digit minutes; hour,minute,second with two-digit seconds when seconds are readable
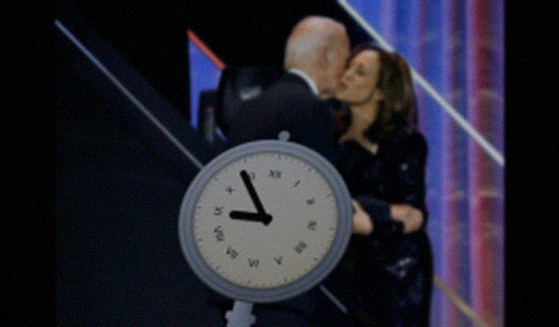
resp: 8,54
